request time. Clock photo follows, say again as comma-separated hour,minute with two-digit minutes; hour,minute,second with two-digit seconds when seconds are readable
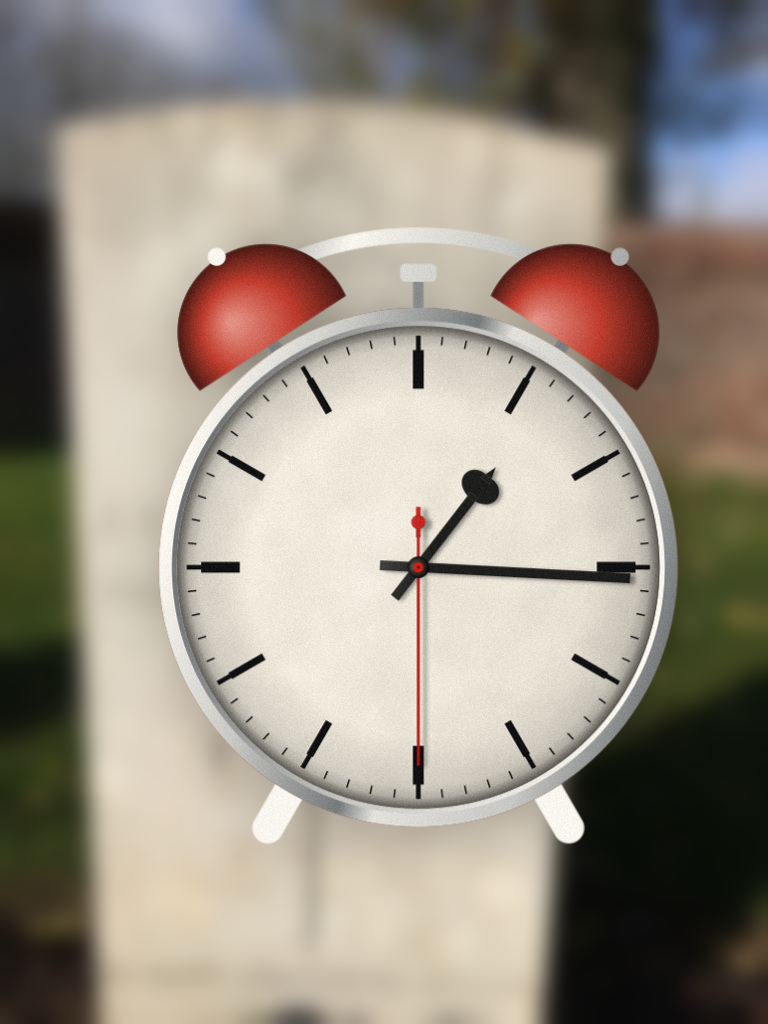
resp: 1,15,30
